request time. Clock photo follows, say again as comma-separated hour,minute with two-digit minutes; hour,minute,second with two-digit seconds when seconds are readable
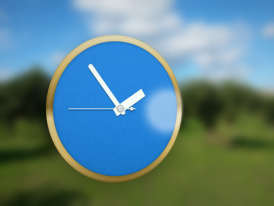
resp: 1,53,45
